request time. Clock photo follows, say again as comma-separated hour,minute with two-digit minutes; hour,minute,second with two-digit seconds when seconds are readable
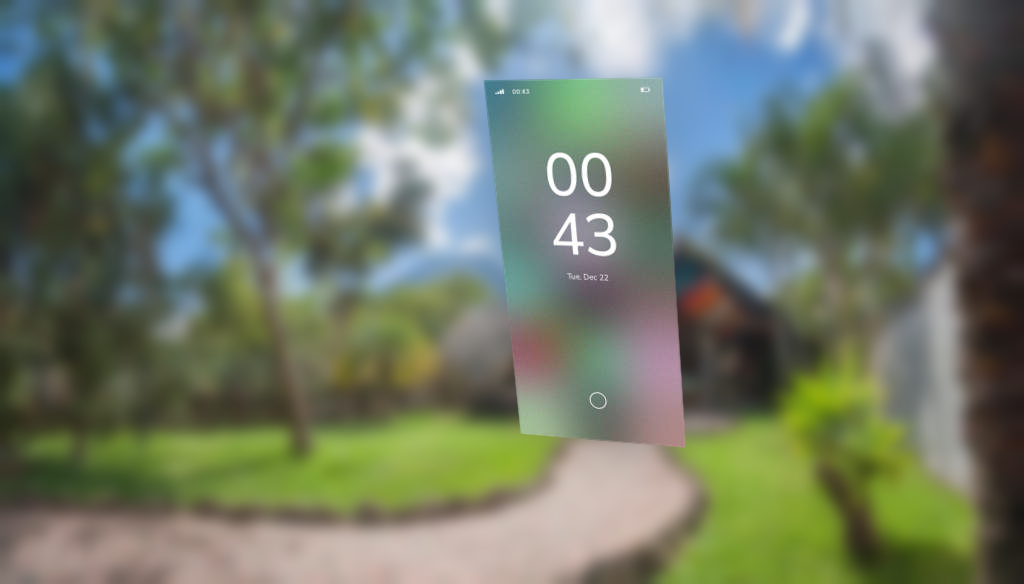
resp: 0,43
